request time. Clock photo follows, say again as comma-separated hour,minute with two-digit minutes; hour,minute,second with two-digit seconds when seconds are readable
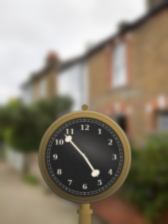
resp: 4,53
